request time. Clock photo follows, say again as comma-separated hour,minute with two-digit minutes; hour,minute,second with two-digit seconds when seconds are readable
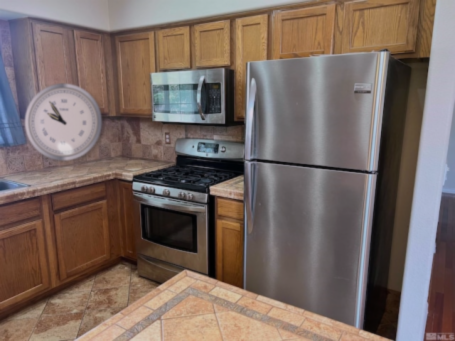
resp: 9,54
